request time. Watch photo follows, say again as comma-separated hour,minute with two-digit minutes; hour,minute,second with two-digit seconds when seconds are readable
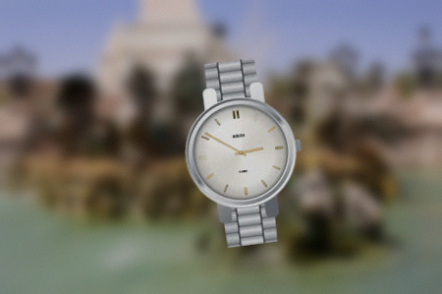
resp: 2,51
